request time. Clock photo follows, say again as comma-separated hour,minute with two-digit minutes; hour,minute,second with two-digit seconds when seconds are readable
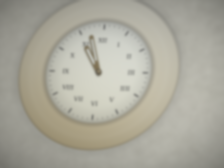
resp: 10,57
